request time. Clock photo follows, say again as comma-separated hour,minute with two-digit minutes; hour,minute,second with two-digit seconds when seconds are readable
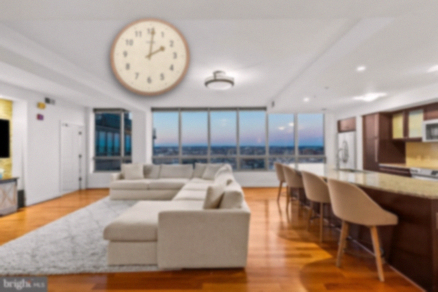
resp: 2,01
